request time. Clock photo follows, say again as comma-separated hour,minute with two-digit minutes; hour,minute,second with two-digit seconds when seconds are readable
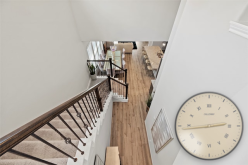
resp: 2,44
